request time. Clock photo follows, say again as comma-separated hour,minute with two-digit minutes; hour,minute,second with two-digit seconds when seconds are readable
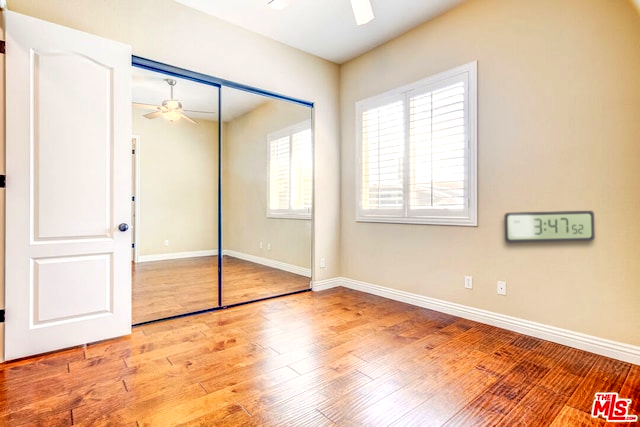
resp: 3,47
